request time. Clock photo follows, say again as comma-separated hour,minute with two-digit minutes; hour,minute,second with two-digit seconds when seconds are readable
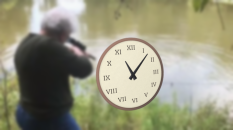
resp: 11,07
